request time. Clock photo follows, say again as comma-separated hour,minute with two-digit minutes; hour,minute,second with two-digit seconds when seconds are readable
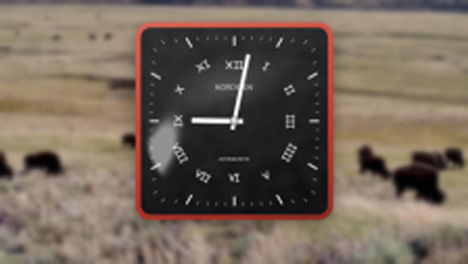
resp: 9,02
